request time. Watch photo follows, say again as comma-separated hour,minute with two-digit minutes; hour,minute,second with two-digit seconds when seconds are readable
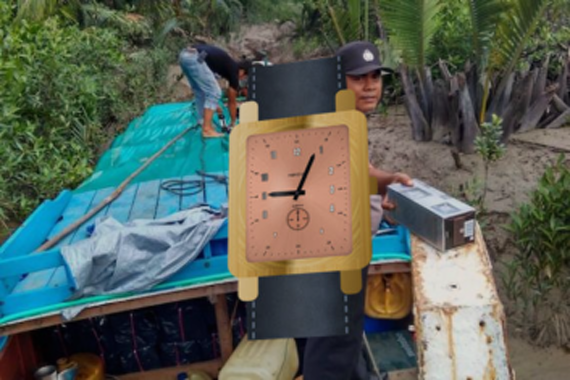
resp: 9,04
